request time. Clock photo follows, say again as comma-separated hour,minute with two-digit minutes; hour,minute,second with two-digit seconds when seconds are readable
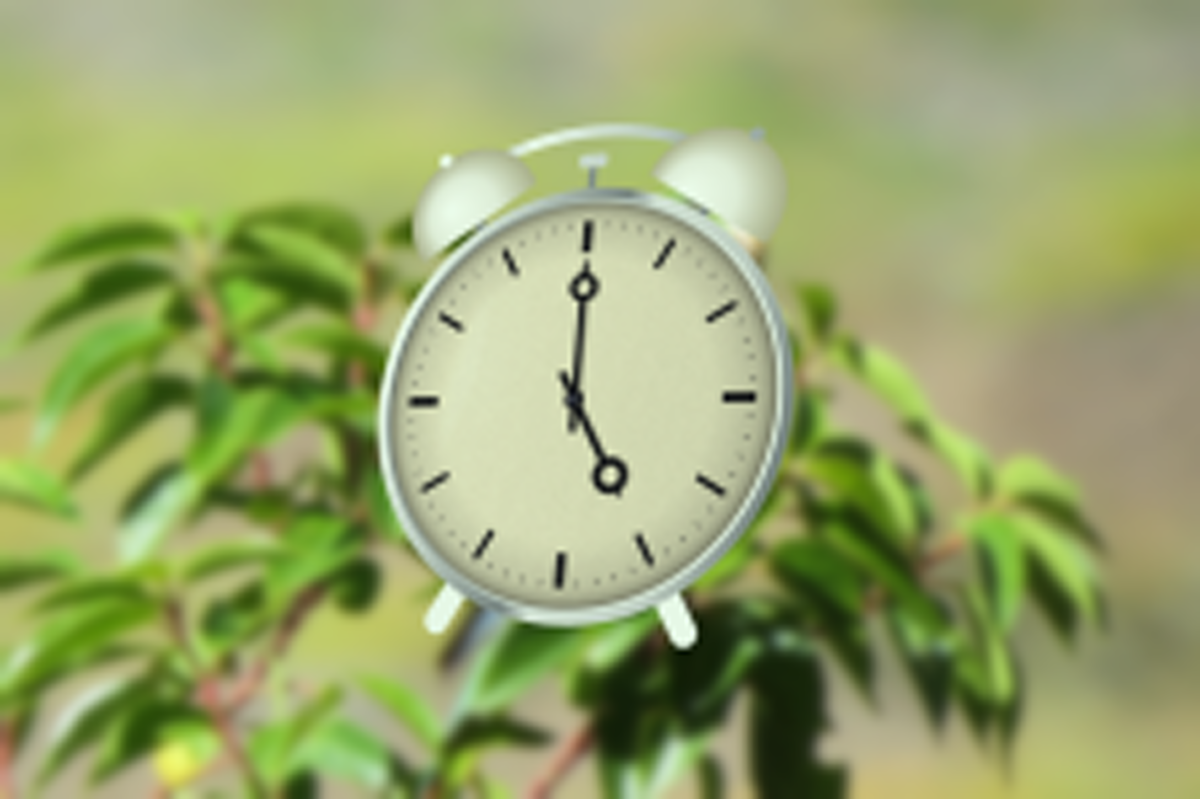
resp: 5,00
